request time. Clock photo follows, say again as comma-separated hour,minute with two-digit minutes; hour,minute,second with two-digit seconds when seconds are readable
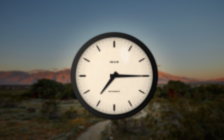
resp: 7,15
